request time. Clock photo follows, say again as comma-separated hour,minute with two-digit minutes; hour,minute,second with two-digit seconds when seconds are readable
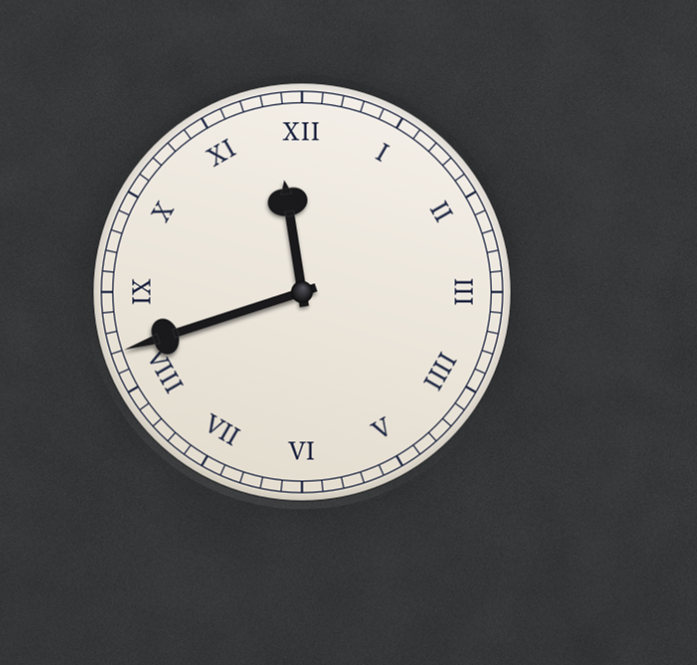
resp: 11,42
